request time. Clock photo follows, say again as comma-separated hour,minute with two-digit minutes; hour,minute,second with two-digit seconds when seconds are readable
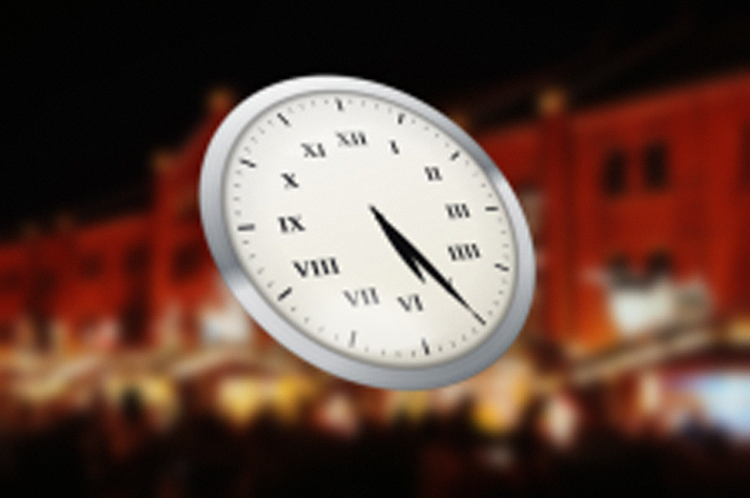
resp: 5,25
